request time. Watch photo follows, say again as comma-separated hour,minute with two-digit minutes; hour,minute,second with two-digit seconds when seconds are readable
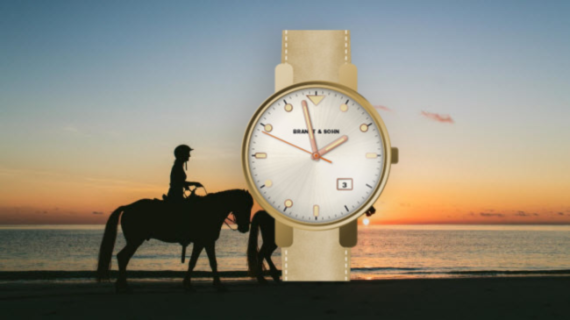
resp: 1,57,49
